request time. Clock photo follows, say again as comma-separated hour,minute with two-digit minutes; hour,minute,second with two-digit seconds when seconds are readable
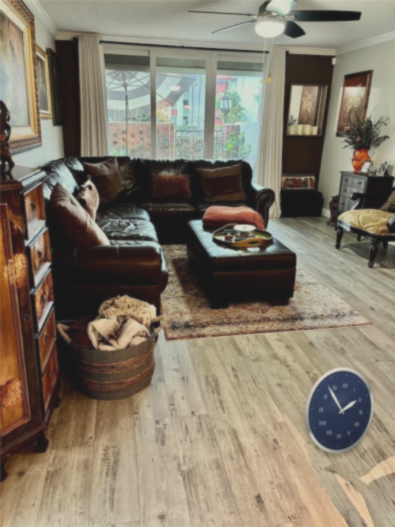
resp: 1,53
